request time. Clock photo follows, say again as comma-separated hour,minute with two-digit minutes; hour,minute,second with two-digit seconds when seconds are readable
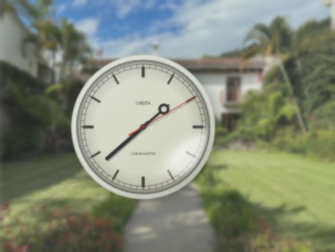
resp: 1,38,10
